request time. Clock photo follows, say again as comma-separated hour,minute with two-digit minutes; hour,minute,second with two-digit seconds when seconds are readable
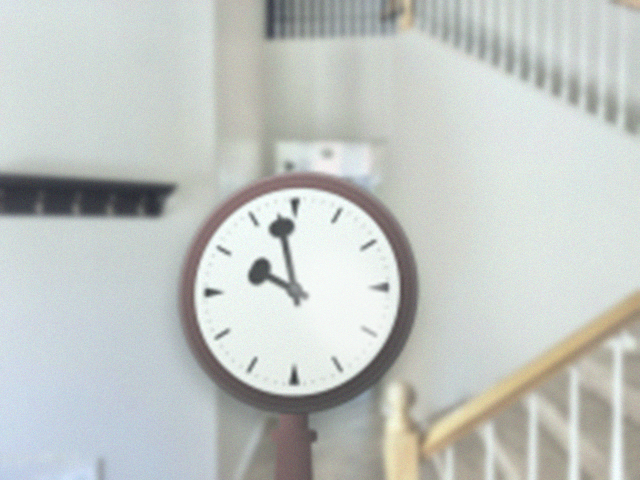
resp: 9,58
